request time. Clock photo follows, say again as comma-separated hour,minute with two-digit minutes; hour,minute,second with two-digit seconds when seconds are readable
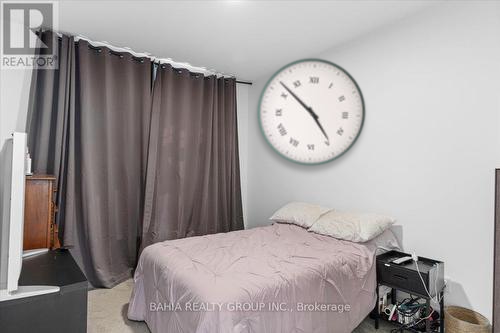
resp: 4,52
